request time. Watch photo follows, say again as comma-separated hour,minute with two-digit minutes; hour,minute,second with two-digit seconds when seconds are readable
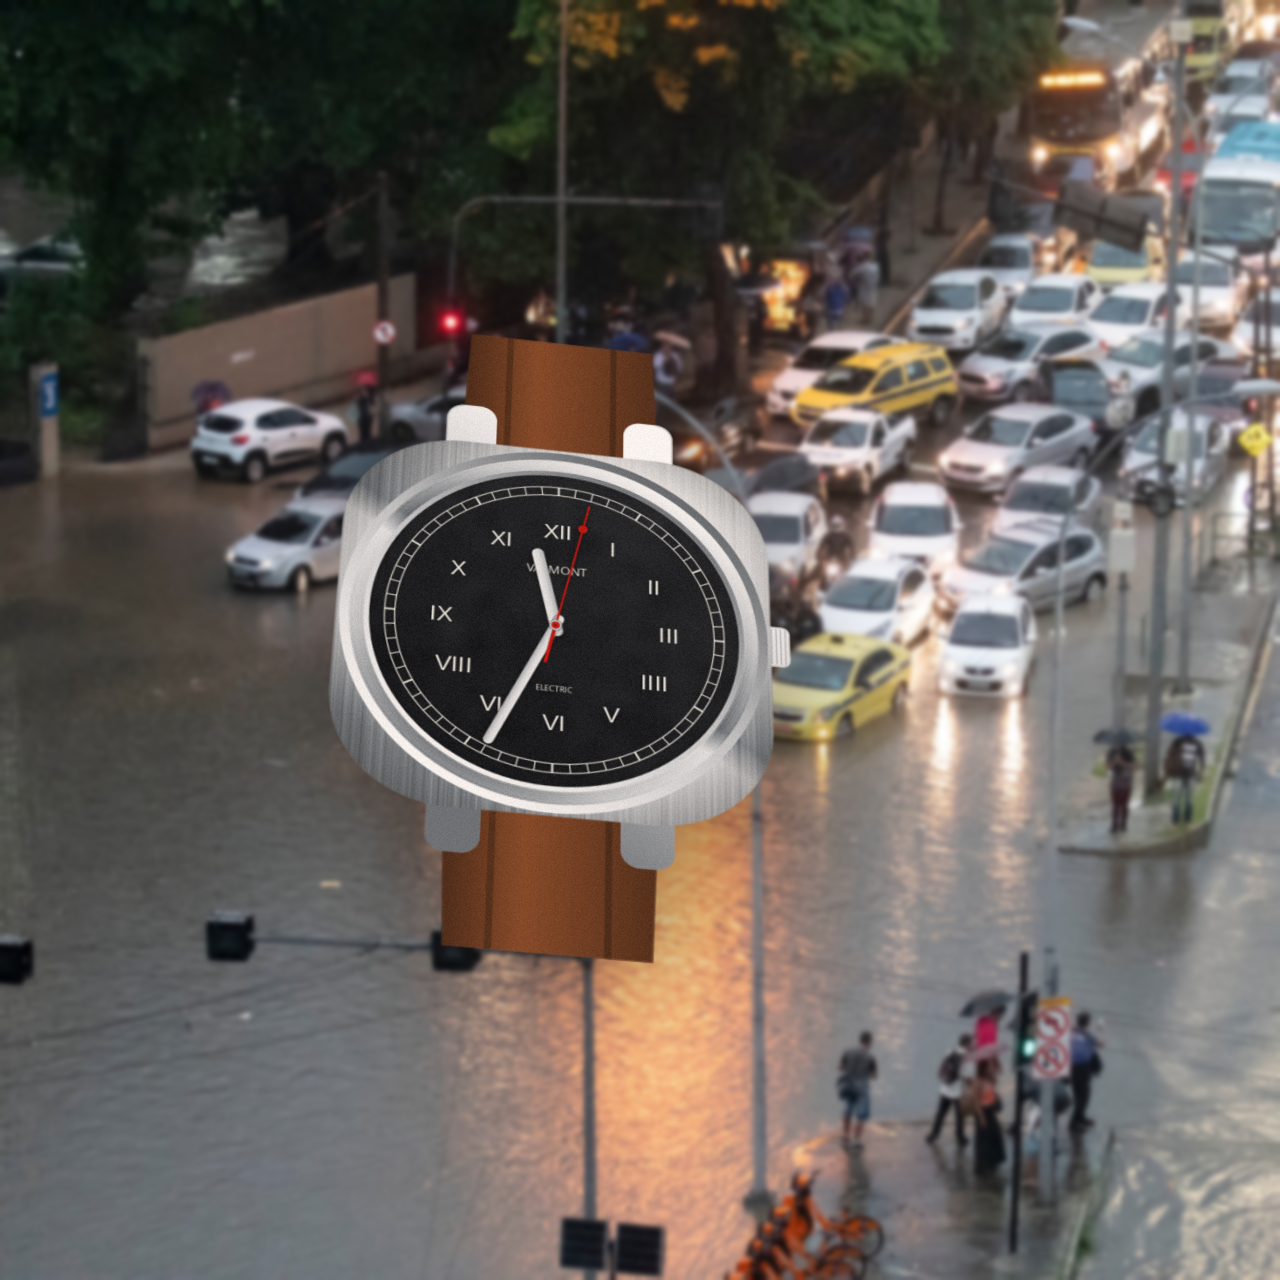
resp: 11,34,02
